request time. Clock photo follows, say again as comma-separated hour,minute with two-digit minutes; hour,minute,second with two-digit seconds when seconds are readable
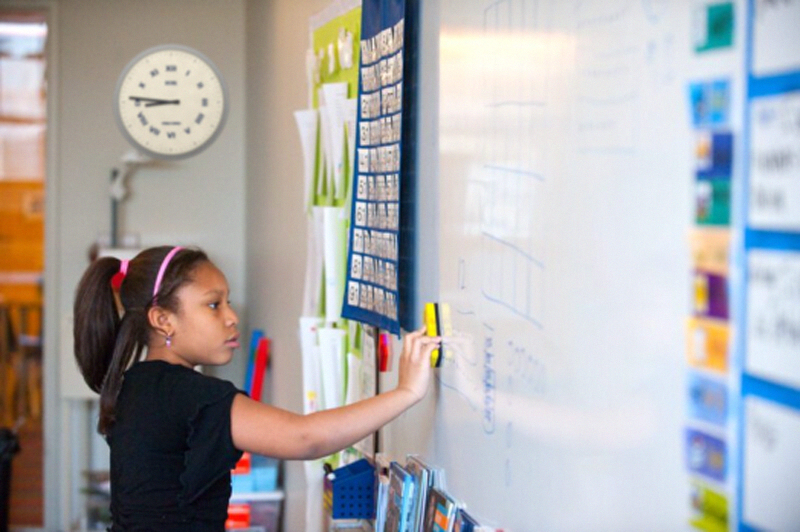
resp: 8,46
